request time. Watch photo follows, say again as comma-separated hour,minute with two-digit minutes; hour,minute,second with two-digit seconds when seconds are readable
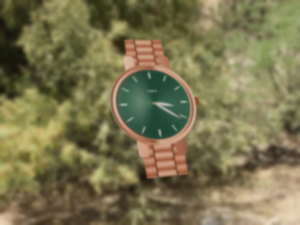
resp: 3,21
